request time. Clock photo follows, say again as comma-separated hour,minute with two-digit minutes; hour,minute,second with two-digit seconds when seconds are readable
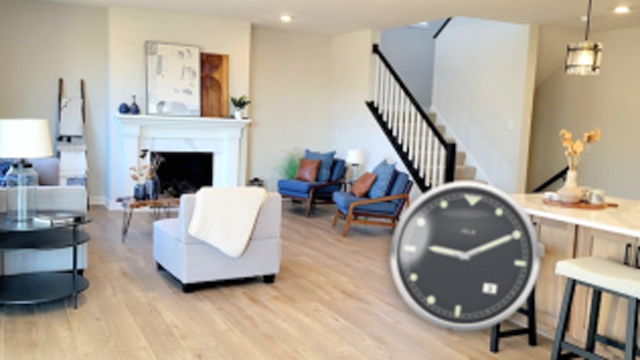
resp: 9,10
